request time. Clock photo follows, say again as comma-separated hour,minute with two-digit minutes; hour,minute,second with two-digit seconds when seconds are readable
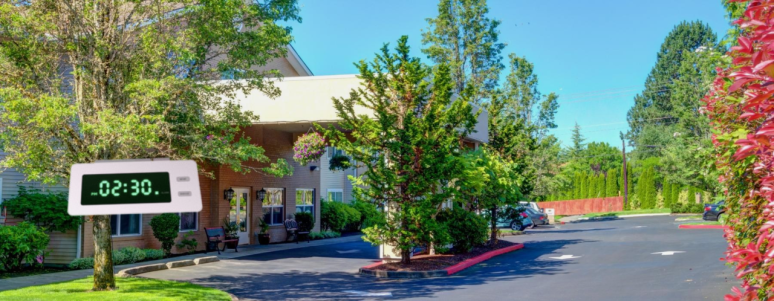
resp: 2,30
